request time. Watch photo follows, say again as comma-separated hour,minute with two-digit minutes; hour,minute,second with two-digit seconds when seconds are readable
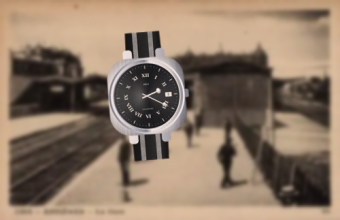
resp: 2,20
